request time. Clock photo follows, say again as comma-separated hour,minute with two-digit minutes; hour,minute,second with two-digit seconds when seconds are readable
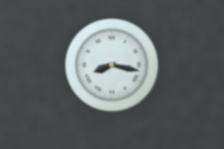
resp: 8,17
